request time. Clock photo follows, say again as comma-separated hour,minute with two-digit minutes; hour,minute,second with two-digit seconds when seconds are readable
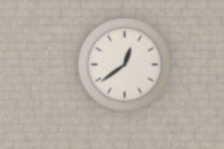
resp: 12,39
